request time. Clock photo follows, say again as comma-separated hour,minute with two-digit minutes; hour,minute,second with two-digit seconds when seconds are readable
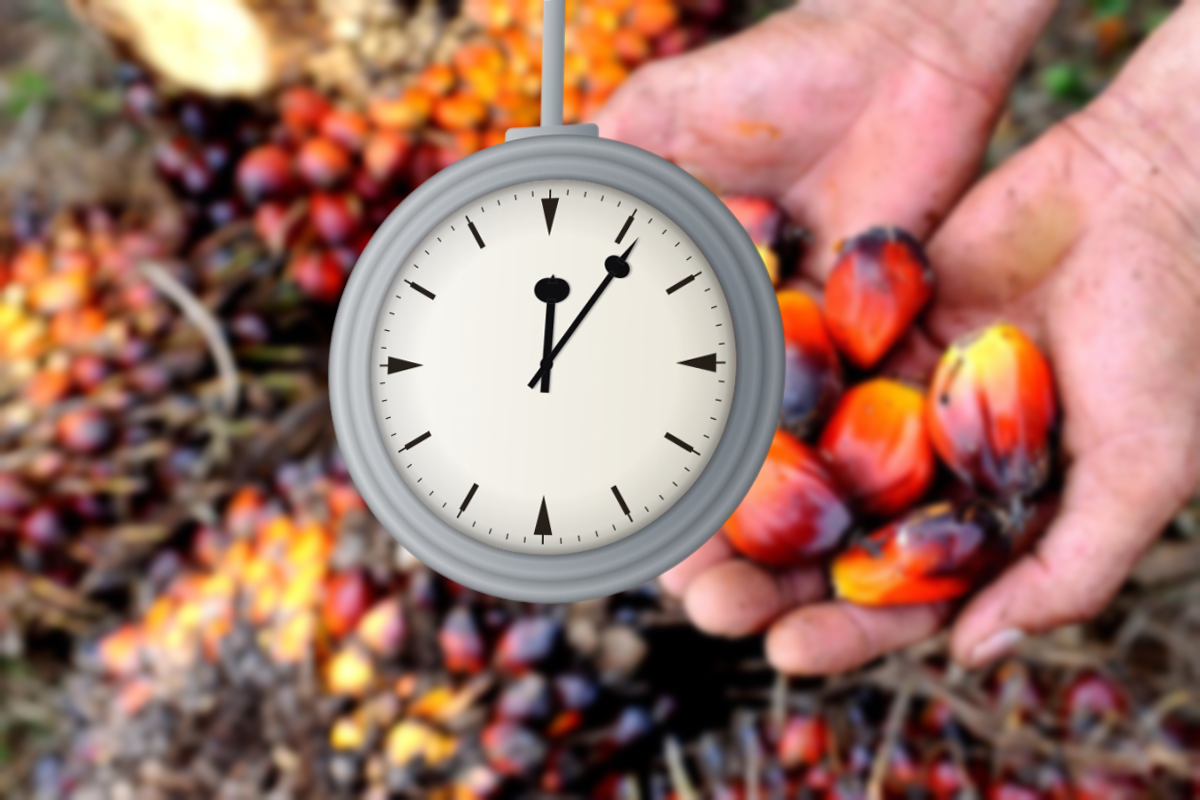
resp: 12,06
